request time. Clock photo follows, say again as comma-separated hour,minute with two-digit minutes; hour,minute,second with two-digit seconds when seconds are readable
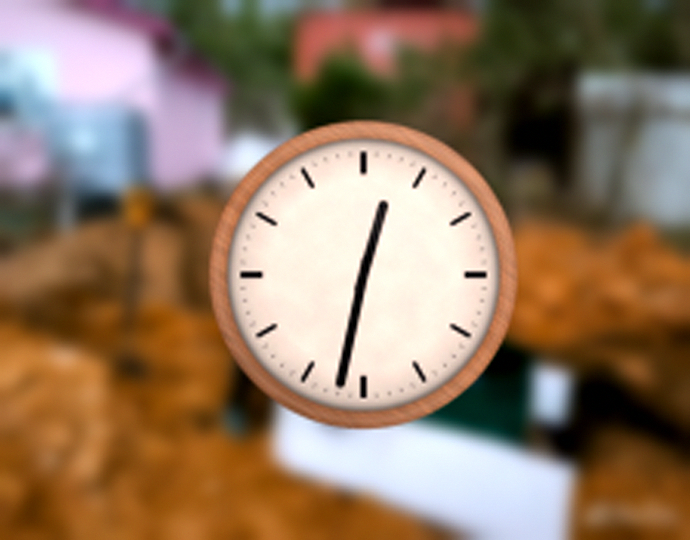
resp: 12,32
